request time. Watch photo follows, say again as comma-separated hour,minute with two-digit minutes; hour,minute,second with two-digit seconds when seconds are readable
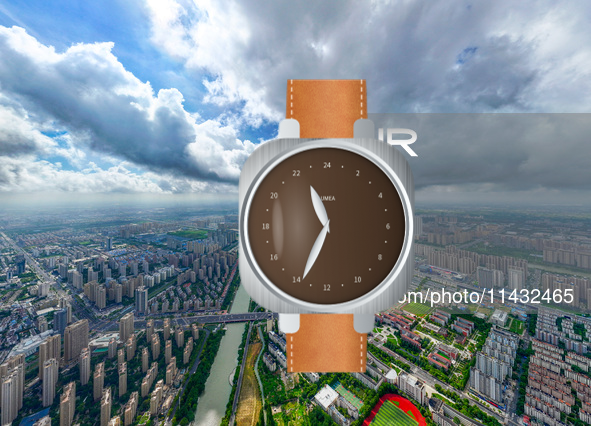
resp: 22,34
